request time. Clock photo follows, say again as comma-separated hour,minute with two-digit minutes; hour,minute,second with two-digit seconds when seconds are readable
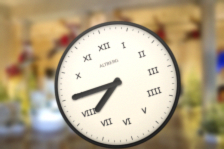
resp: 7,45
